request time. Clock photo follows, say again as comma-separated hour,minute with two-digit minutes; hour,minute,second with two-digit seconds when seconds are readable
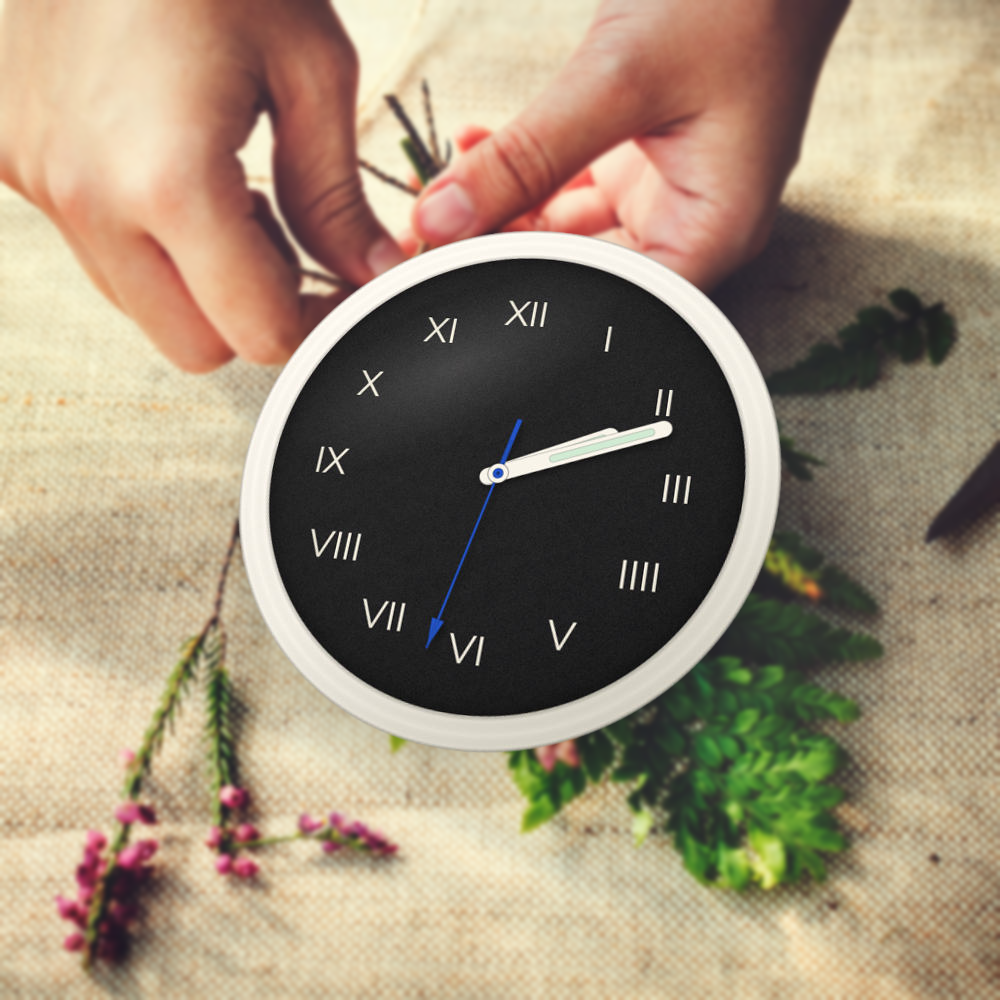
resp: 2,11,32
